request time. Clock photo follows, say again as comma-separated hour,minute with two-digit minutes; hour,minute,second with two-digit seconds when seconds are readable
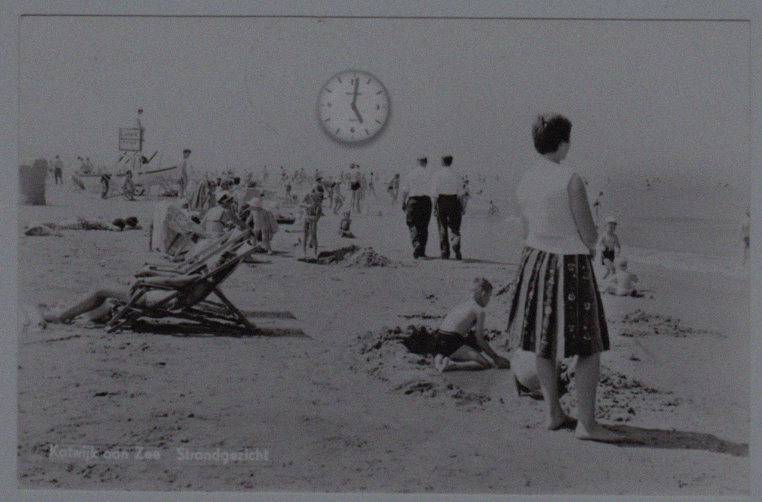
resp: 5,01
